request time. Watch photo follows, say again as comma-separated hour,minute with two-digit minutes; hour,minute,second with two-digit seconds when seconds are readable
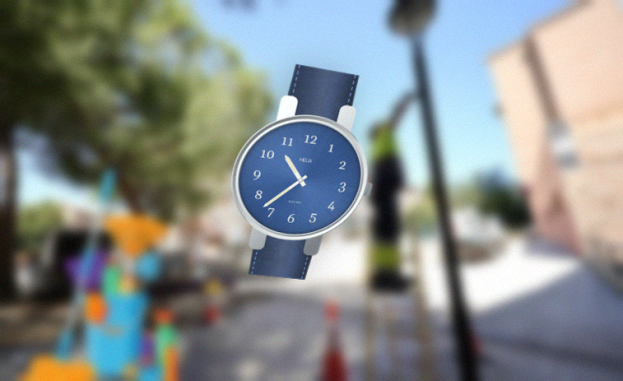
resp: 10,37
